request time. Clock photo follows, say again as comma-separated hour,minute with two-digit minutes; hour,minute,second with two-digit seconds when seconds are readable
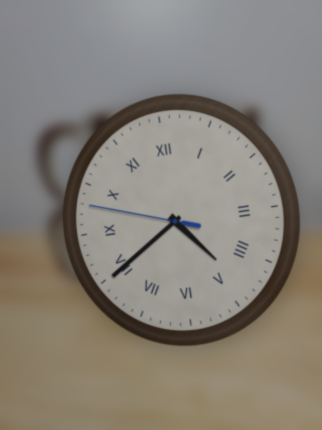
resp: 4,39,48
